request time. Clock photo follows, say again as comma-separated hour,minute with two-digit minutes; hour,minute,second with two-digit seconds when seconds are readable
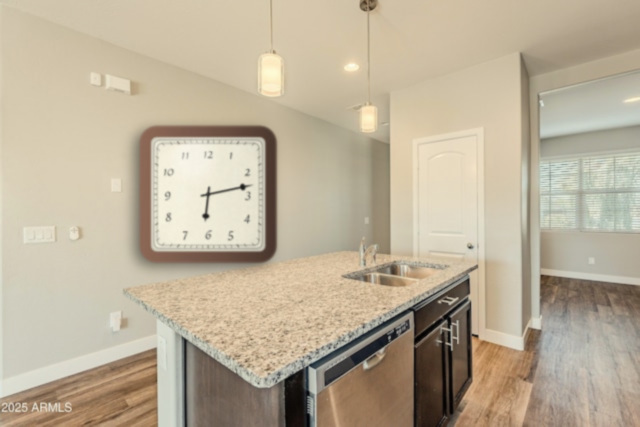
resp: 6,13
